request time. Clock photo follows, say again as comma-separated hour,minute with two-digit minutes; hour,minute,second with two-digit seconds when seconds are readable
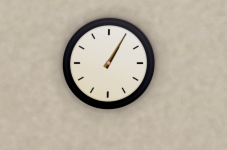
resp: 1,05
